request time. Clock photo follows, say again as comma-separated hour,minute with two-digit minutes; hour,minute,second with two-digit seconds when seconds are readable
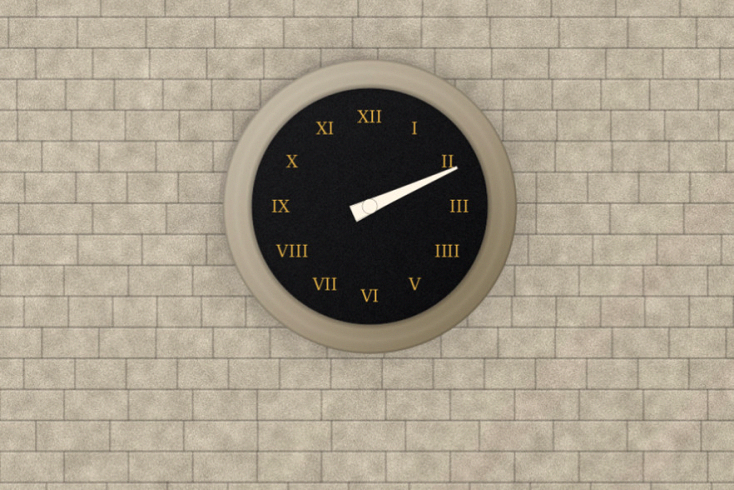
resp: 2,11
